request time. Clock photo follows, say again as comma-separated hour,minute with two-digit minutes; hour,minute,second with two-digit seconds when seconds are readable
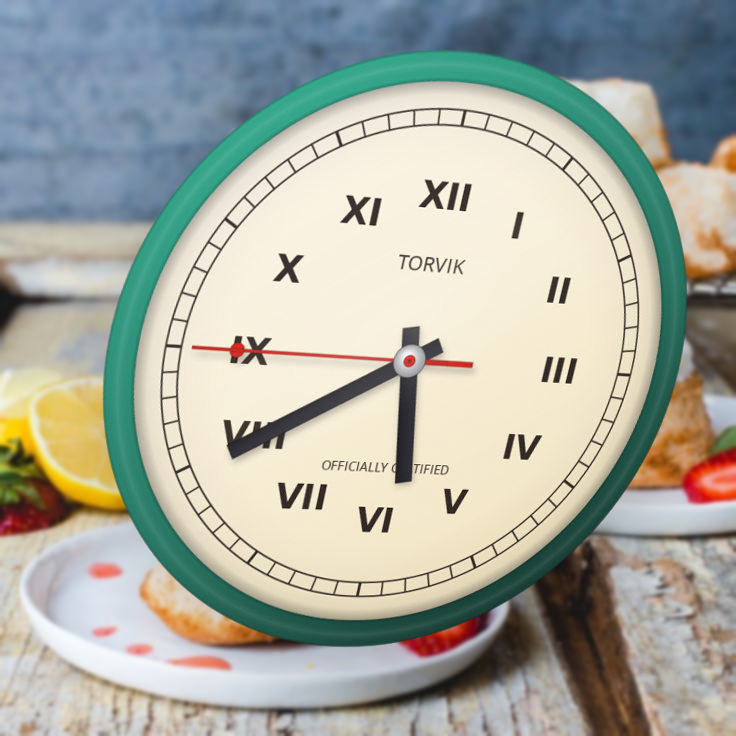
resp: 5,39,45
